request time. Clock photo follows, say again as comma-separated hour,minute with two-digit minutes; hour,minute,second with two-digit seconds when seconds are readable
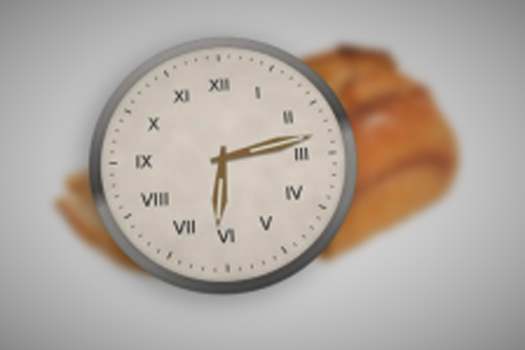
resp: 6,13
